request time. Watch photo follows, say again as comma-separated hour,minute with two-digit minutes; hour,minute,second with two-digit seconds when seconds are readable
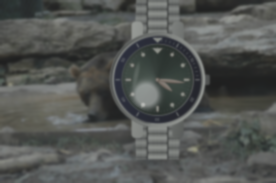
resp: 4,16
